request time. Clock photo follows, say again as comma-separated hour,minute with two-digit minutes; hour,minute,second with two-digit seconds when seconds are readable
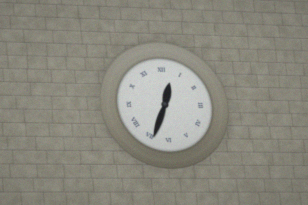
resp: 12,34
